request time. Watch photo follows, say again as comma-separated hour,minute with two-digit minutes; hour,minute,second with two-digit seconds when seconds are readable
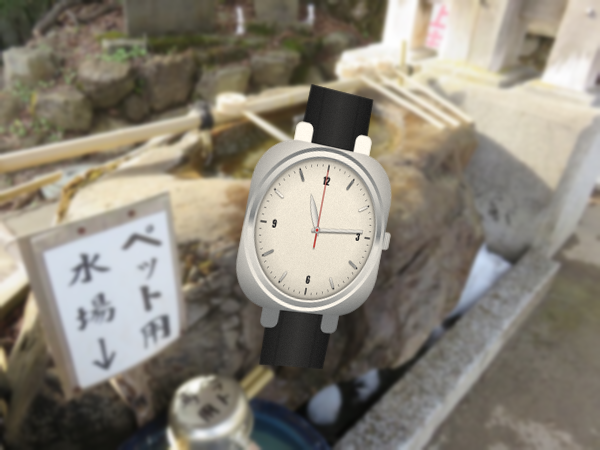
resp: 11,14,00
